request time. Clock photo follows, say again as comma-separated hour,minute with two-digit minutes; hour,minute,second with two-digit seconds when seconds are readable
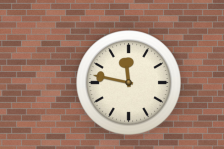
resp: 11,47
